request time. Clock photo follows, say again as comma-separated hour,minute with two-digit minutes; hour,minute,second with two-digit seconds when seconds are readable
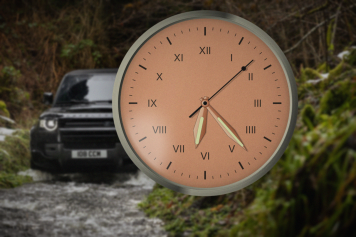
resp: 6,23,08
